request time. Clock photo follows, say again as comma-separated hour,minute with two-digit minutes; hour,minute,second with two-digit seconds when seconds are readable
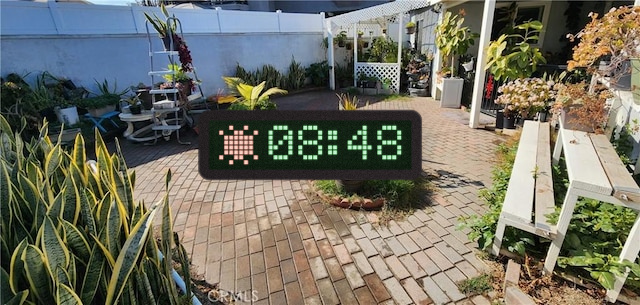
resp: 8,48
